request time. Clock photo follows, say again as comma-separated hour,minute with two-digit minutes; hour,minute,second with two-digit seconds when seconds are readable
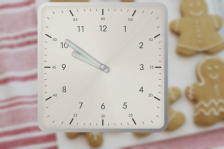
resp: 9,51
